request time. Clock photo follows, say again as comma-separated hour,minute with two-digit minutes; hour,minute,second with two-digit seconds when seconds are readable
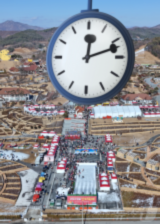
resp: 12,12
